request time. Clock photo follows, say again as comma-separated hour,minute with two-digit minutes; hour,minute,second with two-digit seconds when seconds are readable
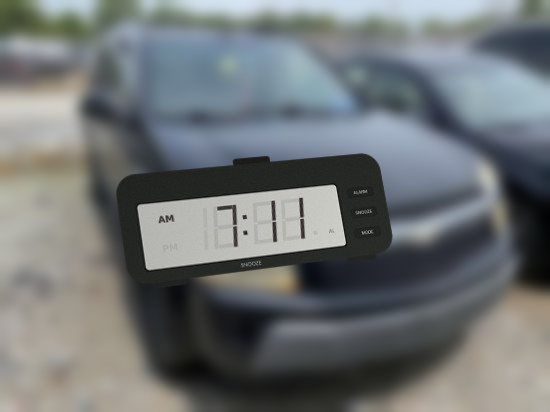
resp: 7,11
